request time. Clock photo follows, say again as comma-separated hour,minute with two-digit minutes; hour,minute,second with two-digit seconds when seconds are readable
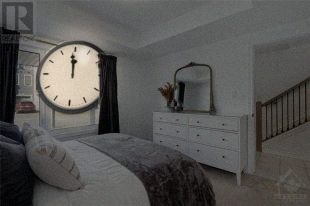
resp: 11,59
